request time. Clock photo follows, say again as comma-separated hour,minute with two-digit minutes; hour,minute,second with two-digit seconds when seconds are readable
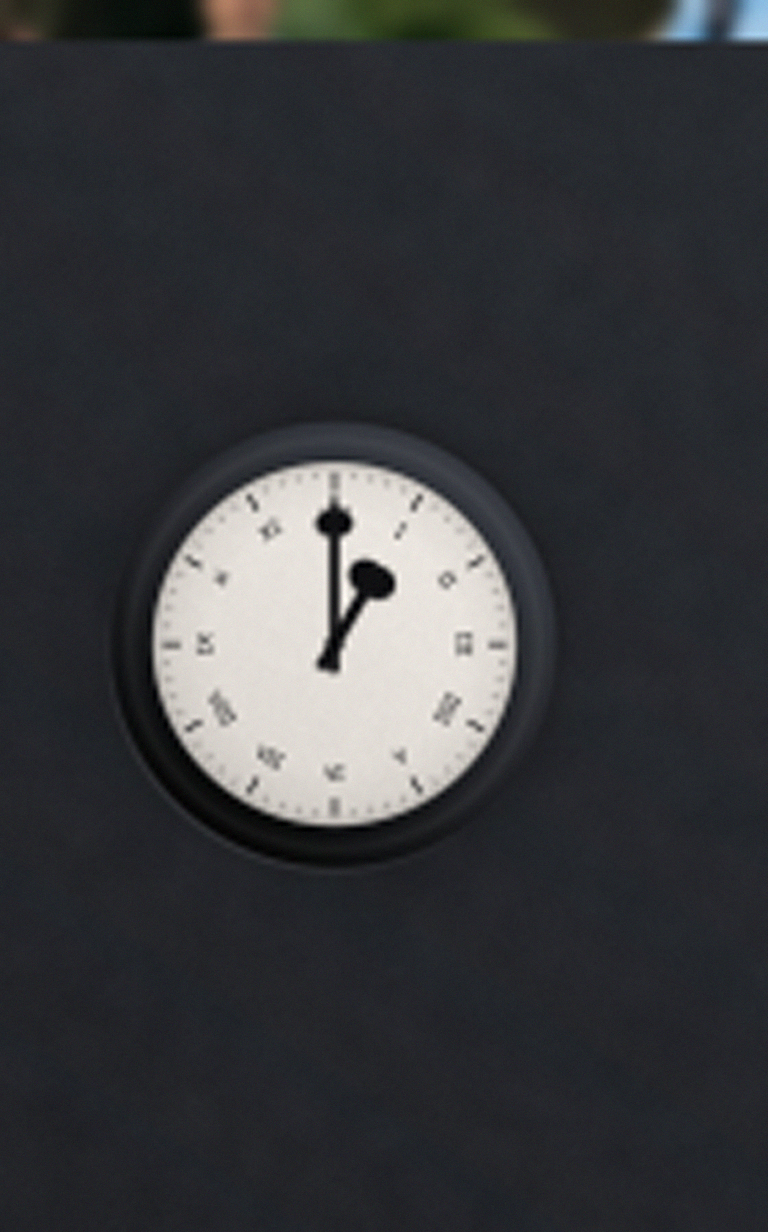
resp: 1,00
